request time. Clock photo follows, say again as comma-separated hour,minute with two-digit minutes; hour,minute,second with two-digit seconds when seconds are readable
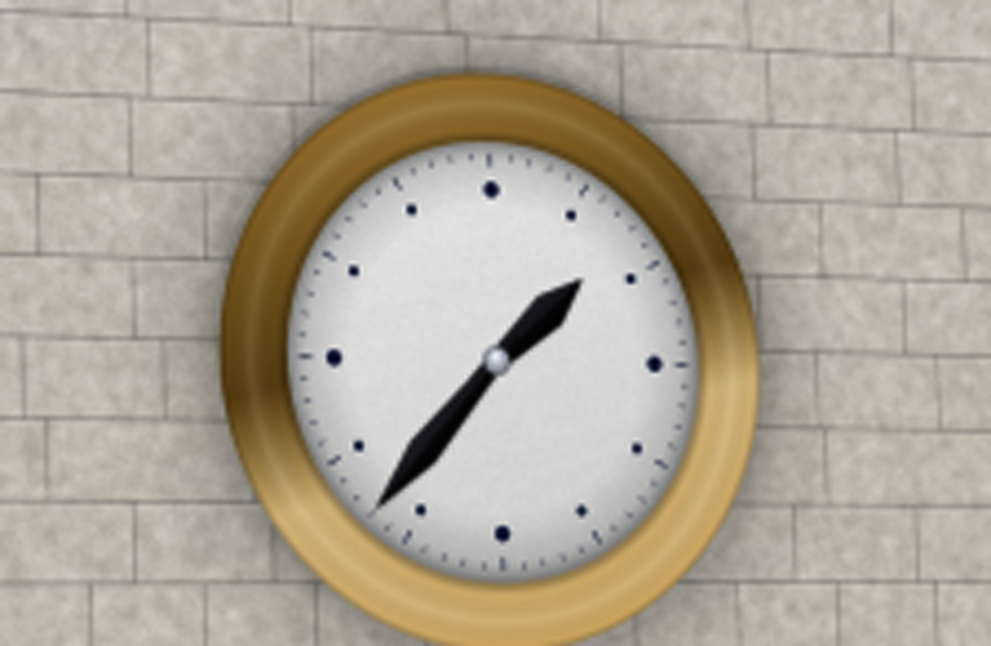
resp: 1,37
